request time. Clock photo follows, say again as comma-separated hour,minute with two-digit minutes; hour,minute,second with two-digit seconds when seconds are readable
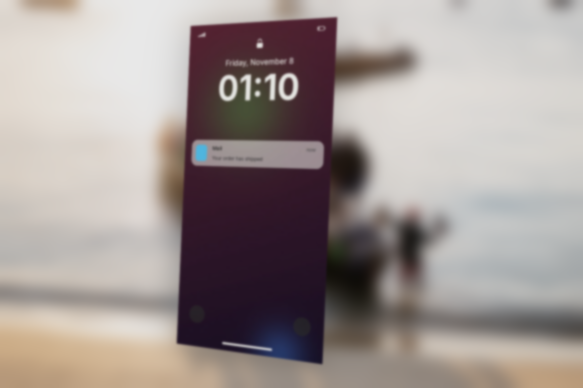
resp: 1,10
